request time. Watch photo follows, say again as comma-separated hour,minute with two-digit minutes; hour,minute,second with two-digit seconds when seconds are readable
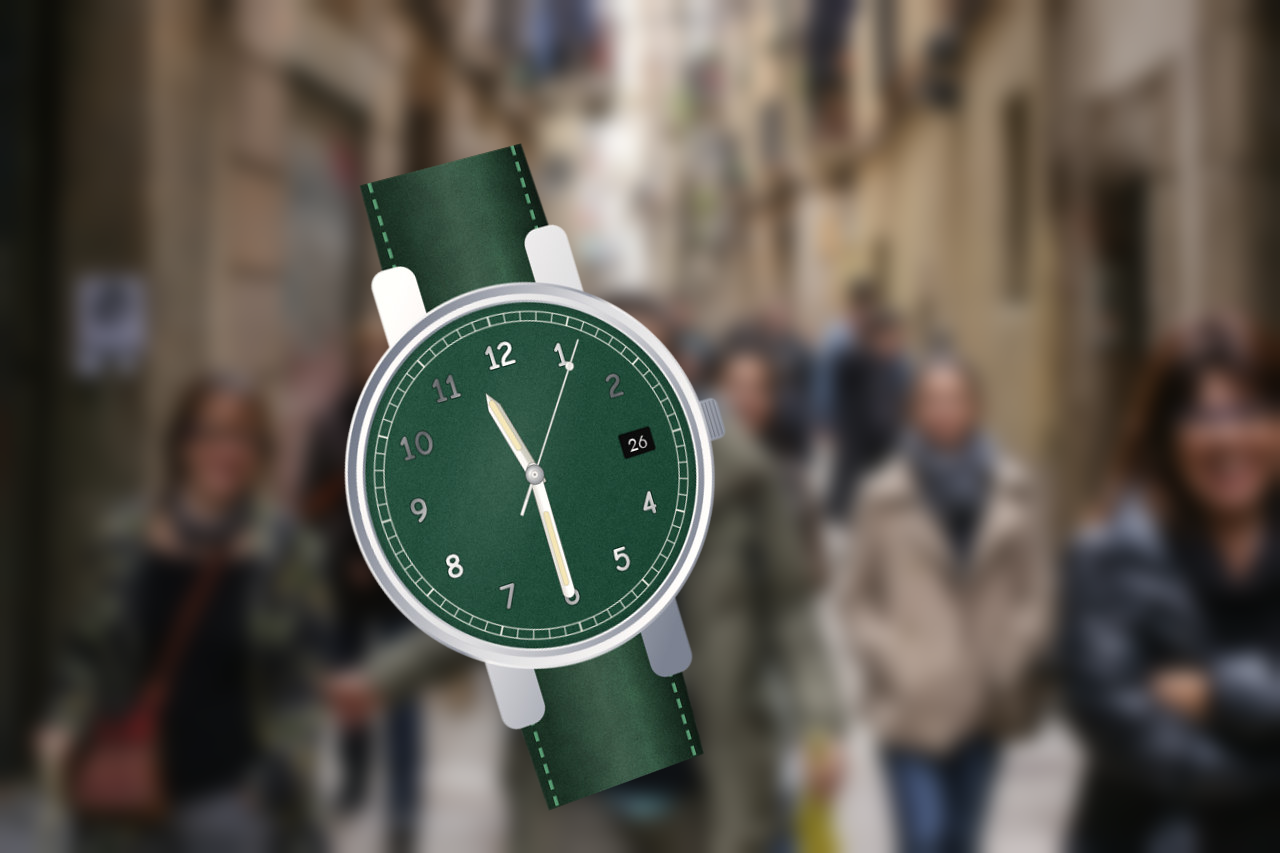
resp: 11,30,06
